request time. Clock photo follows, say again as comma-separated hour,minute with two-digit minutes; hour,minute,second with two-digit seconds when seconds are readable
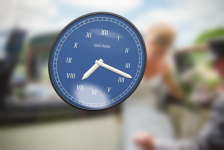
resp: 7,18
